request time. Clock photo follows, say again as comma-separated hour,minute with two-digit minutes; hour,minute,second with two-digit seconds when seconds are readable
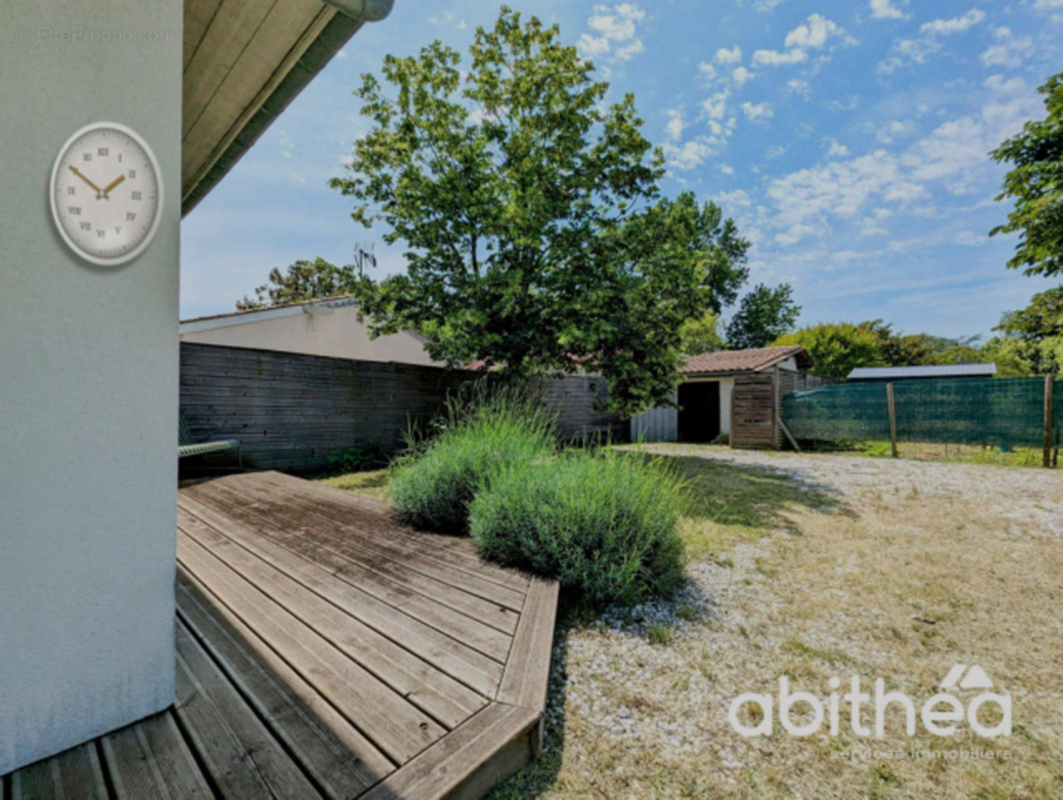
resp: 1,50
